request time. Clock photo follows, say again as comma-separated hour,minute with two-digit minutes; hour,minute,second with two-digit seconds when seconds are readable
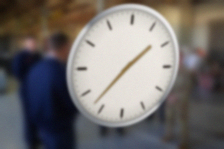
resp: 1,37
